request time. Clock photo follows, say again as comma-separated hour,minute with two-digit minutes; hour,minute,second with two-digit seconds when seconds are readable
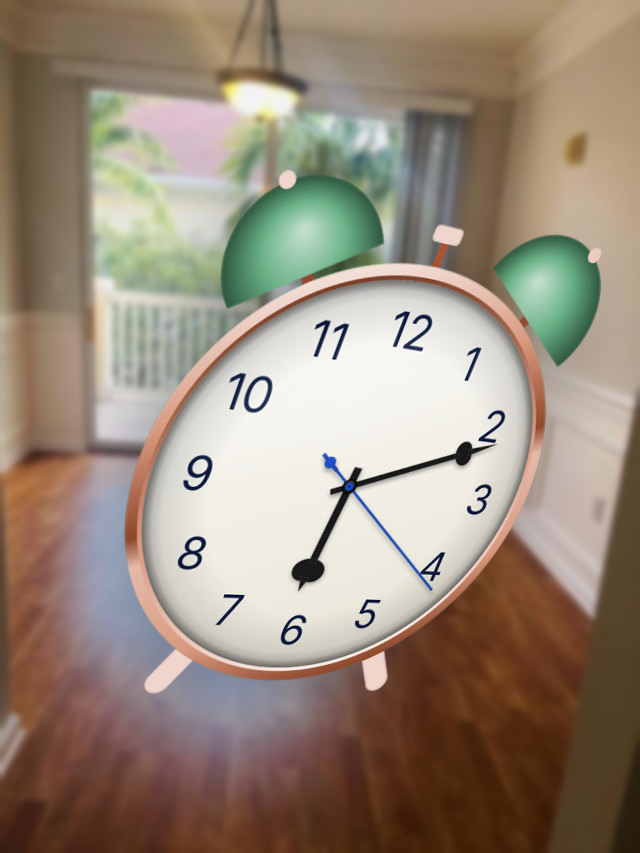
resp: 6,11,21
